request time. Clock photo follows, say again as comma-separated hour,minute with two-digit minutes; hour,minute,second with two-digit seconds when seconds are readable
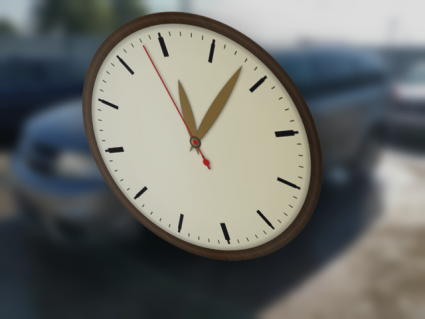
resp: 12,07,58
